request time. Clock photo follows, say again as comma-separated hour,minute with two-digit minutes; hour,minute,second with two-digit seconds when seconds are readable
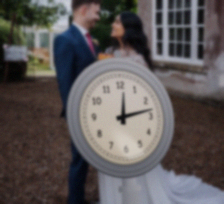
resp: 12,13
